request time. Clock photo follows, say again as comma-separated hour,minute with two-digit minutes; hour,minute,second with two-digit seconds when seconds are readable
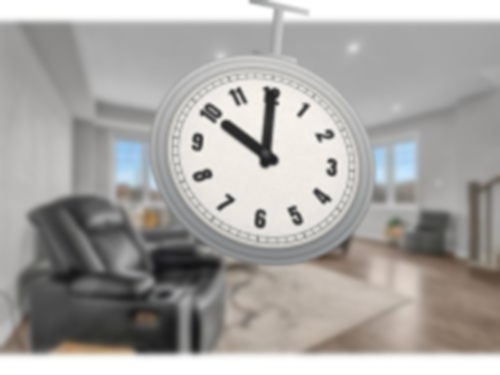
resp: 10,00
